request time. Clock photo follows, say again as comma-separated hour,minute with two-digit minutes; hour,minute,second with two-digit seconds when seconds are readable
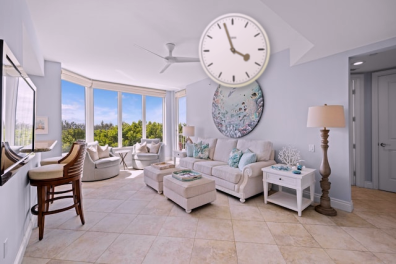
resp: 3,57
